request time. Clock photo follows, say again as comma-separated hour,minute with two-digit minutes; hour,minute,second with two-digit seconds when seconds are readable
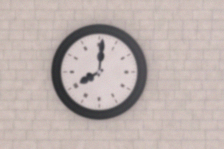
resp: 8,01
